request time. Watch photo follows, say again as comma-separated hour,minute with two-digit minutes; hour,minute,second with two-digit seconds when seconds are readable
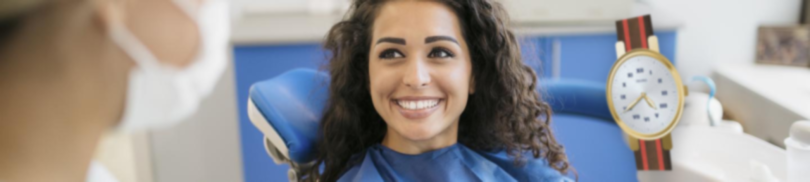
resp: 4,40
